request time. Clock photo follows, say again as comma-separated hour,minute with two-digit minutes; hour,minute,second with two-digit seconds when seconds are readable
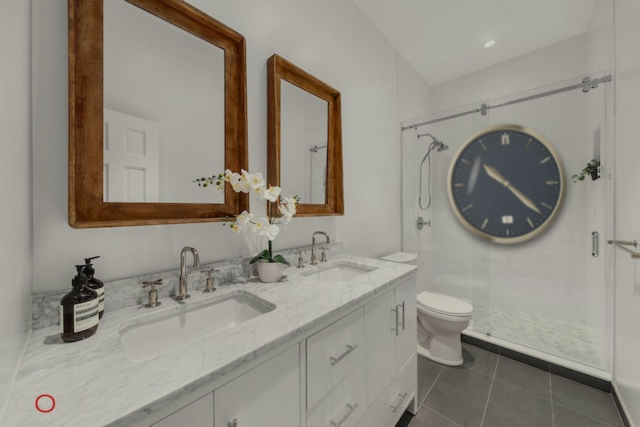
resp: 10,22
